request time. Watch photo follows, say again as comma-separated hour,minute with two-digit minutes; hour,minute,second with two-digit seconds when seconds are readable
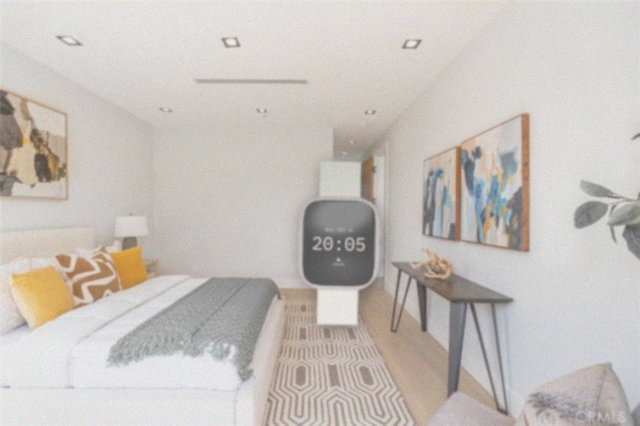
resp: 20,05
